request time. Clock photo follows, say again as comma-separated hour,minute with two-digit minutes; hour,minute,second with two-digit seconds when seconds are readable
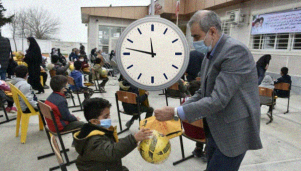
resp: 11,47
